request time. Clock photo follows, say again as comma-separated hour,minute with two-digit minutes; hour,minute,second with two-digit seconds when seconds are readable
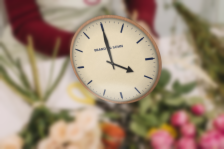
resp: 4,00
